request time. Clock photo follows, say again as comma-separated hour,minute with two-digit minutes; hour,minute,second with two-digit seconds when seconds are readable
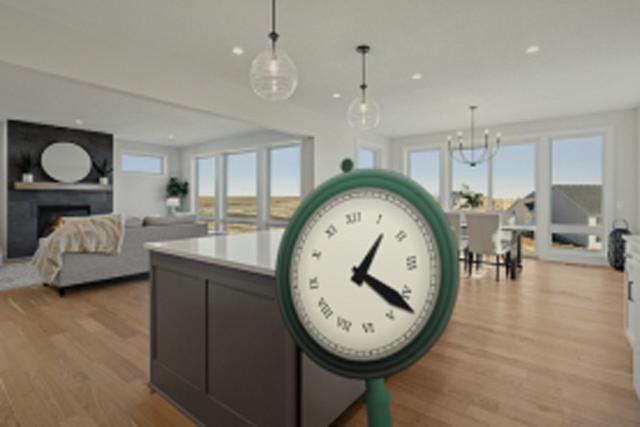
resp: 1,22
